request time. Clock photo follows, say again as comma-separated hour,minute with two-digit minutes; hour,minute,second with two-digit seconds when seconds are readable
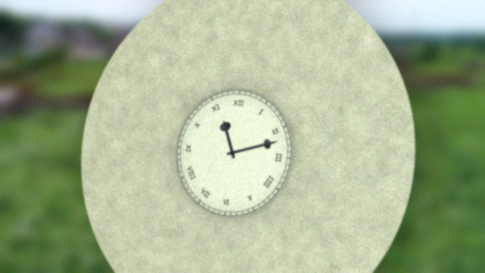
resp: 11,12
